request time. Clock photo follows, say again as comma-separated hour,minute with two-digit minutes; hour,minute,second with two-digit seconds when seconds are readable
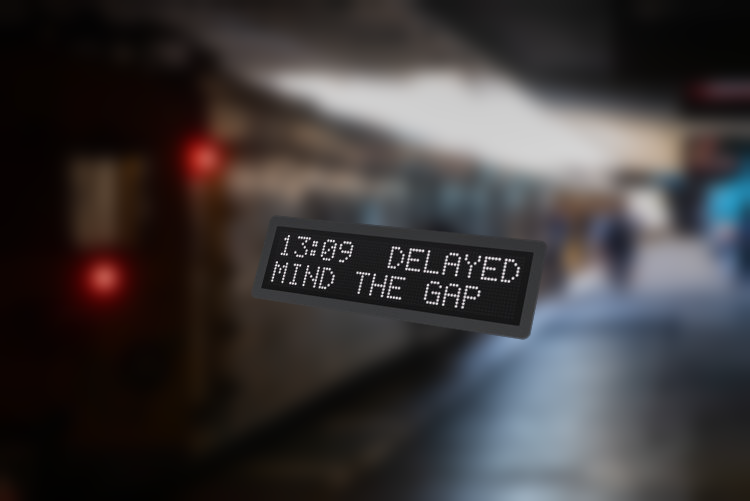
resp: 13,09
